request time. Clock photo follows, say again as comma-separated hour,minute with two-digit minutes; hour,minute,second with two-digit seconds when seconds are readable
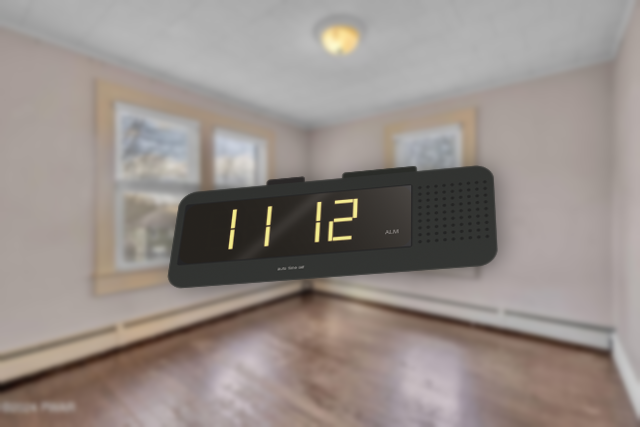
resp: 11,12
